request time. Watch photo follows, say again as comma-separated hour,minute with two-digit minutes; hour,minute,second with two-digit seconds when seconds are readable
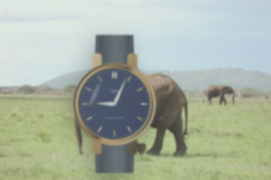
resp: 9,04
